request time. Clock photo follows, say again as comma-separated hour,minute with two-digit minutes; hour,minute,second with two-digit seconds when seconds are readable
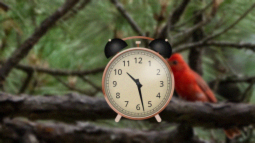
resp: 10,28
